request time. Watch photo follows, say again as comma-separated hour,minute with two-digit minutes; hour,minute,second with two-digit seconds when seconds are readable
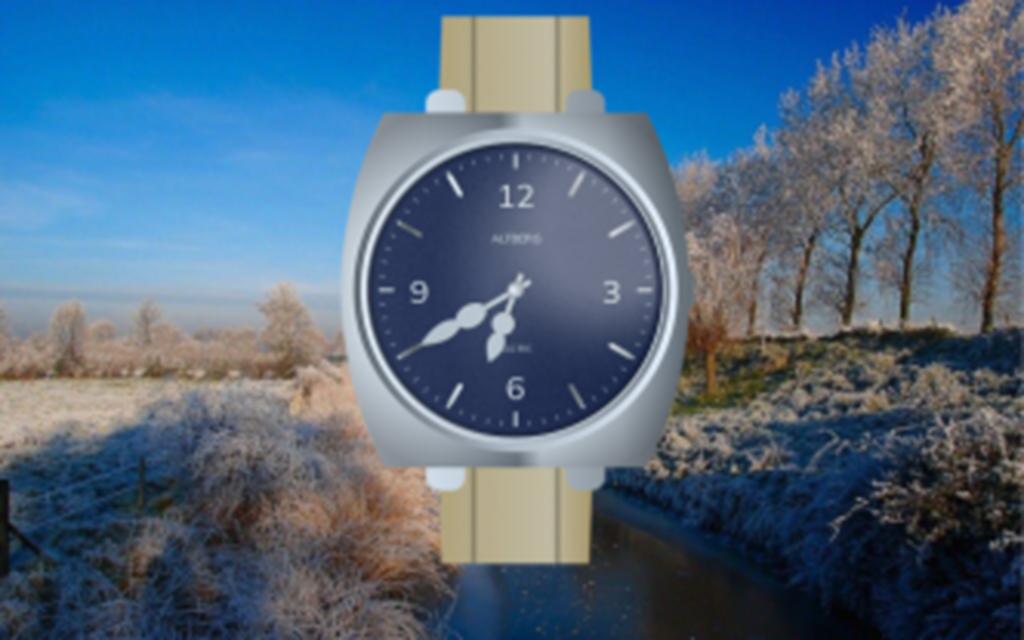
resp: 6,40
